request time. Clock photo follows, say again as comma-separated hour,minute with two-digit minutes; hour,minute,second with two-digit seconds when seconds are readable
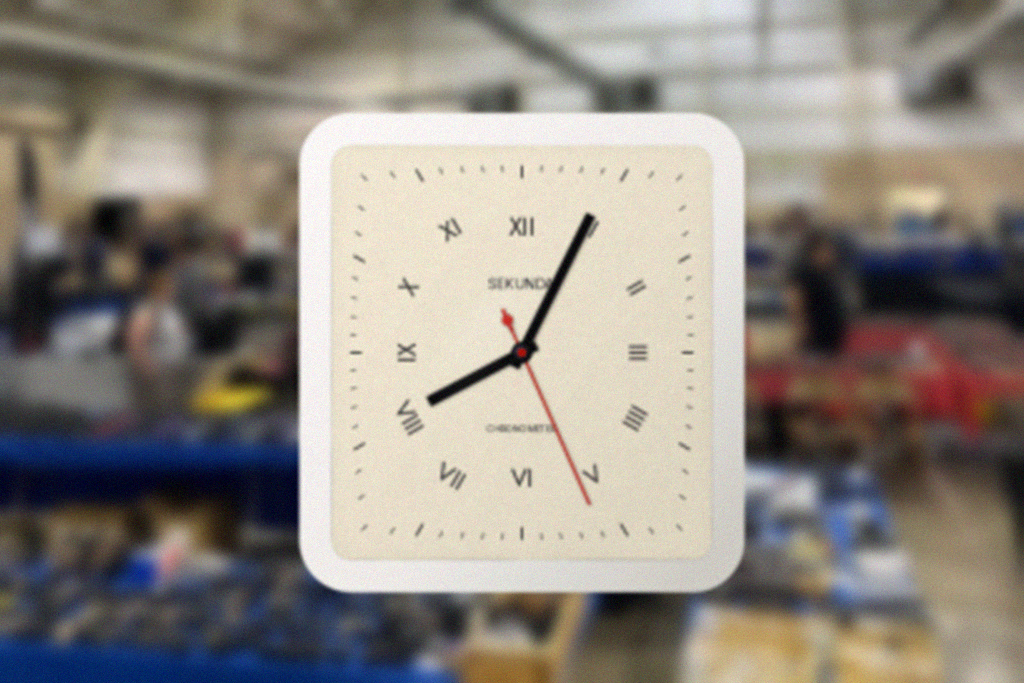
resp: 8,04,26
